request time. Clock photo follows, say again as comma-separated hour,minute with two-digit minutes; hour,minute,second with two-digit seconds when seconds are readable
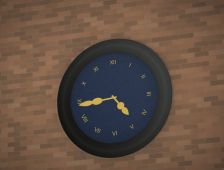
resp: 4,44
